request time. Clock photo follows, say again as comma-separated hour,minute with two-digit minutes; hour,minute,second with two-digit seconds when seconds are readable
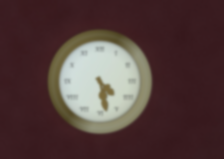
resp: 4,28
